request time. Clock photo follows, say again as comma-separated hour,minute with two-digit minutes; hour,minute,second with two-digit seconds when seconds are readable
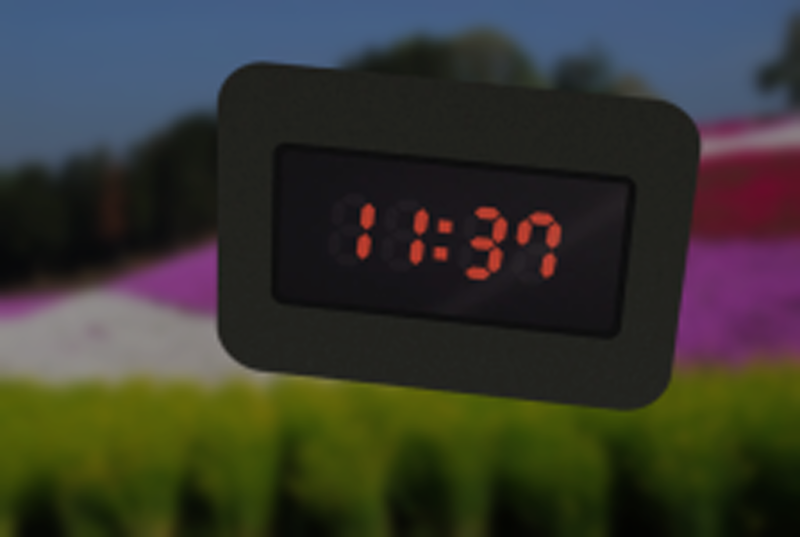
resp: 11,37
